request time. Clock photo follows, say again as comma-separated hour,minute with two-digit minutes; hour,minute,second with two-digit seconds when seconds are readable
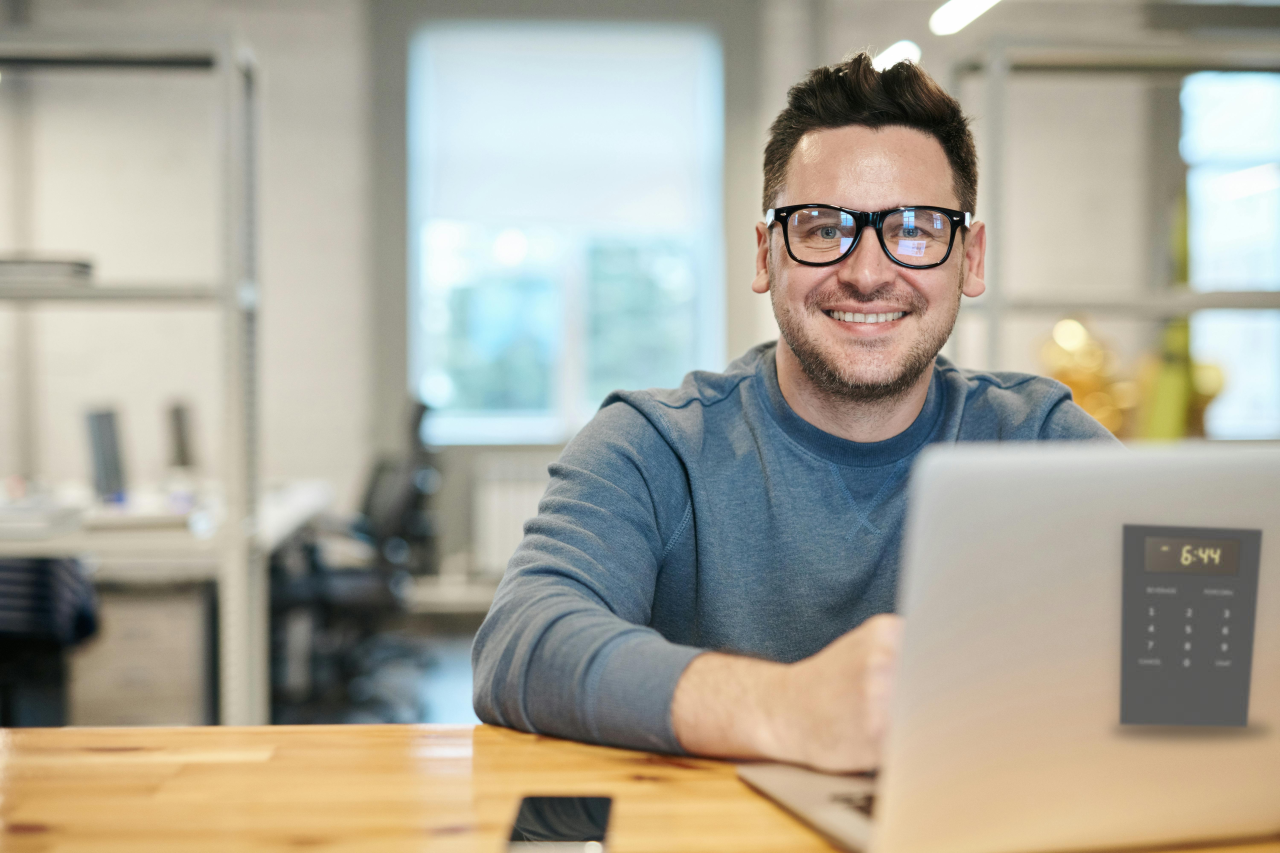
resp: 6,44
